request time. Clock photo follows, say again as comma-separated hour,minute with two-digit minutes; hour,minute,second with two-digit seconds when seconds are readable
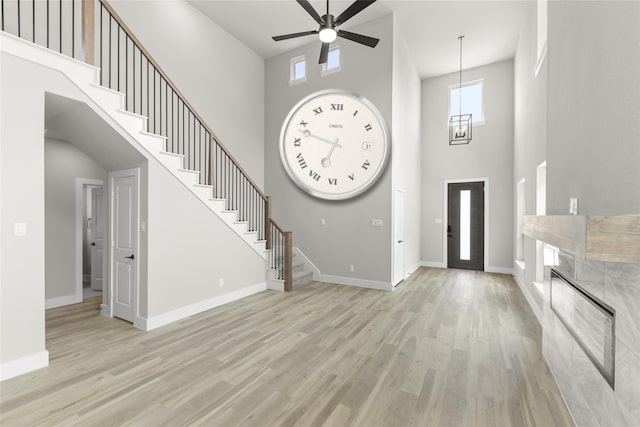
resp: 6,48
